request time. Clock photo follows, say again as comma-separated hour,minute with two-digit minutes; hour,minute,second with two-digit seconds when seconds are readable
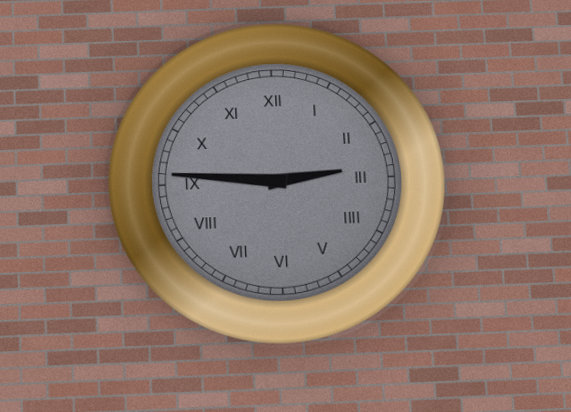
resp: 2,46
